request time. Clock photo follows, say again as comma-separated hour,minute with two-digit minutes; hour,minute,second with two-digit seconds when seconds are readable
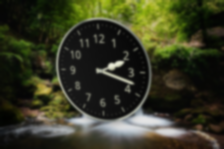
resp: 2,18
